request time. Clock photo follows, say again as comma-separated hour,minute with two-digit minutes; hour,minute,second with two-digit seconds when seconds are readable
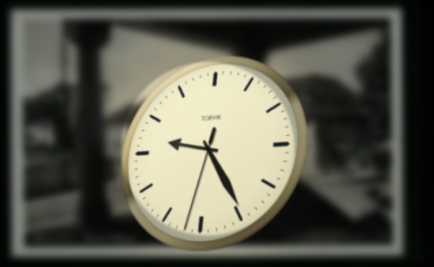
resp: 9,24,32
